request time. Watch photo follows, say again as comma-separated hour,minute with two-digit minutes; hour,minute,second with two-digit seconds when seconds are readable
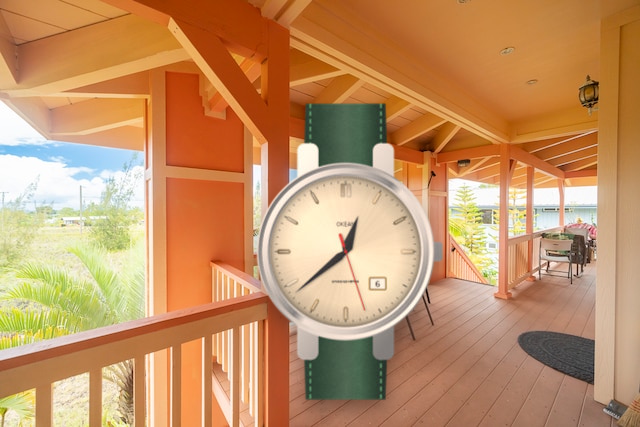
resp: 12,38,27
